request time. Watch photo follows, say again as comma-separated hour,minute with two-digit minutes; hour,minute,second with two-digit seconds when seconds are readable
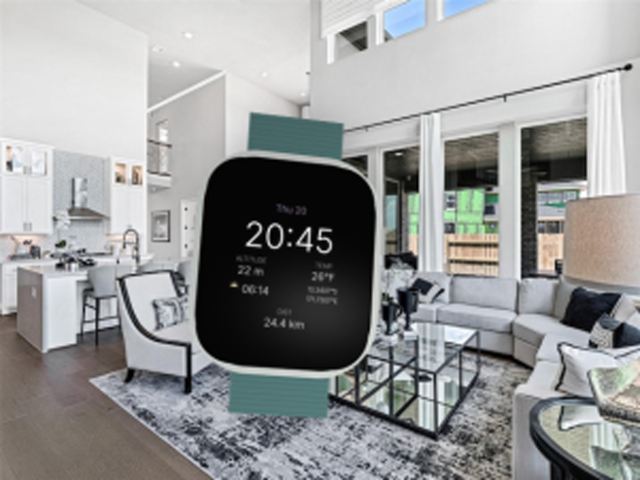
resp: 20,45
